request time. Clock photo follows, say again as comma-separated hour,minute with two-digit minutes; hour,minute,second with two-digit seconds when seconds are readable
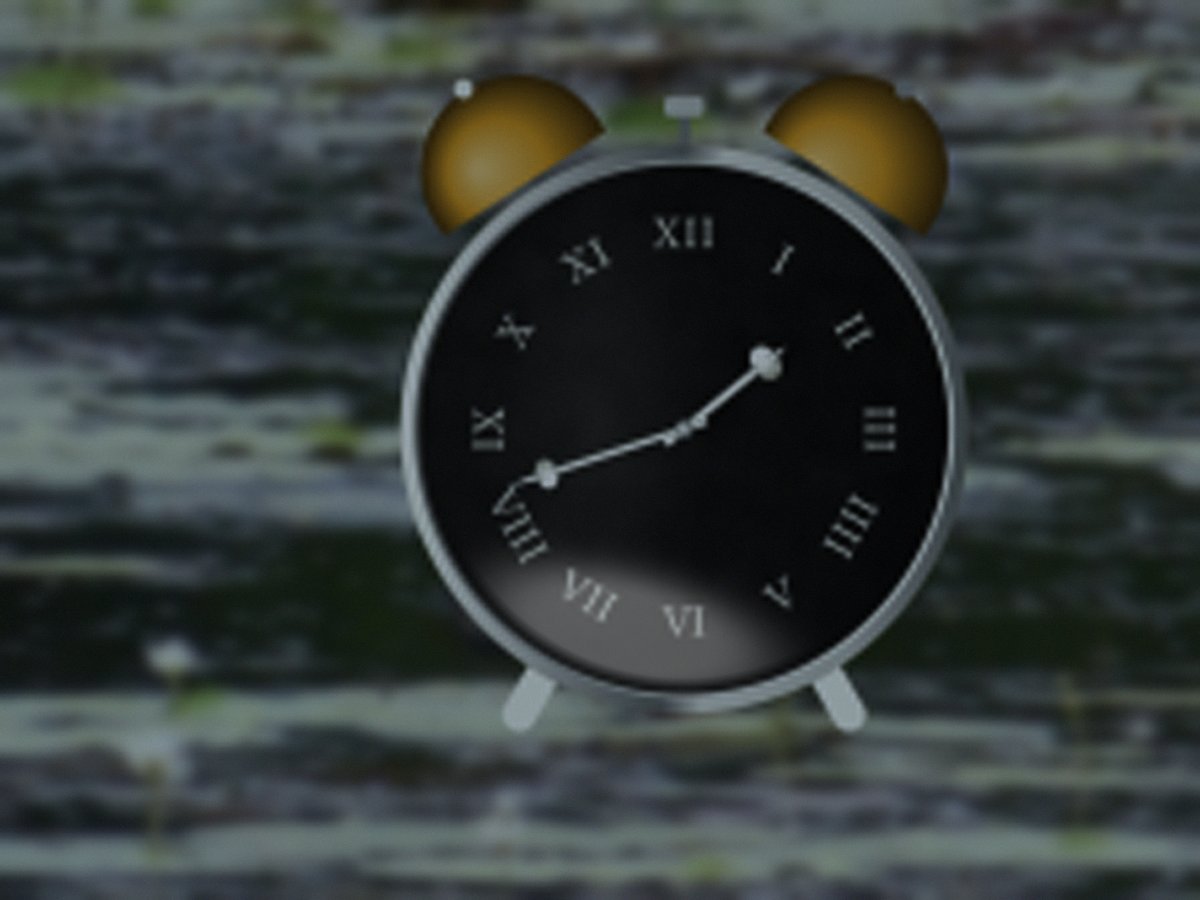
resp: 1,42
